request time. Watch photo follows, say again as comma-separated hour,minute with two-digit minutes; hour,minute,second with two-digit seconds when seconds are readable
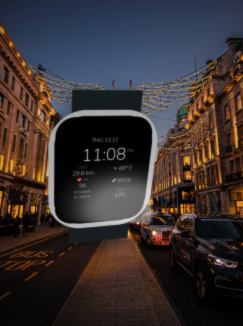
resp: 11,08
